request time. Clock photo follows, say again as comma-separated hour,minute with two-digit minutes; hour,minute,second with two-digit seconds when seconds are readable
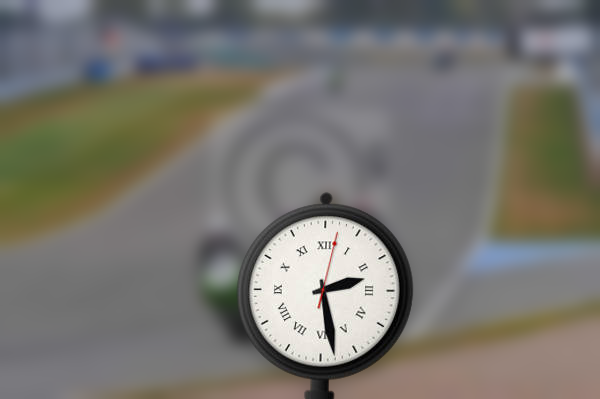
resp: 2,28,02
